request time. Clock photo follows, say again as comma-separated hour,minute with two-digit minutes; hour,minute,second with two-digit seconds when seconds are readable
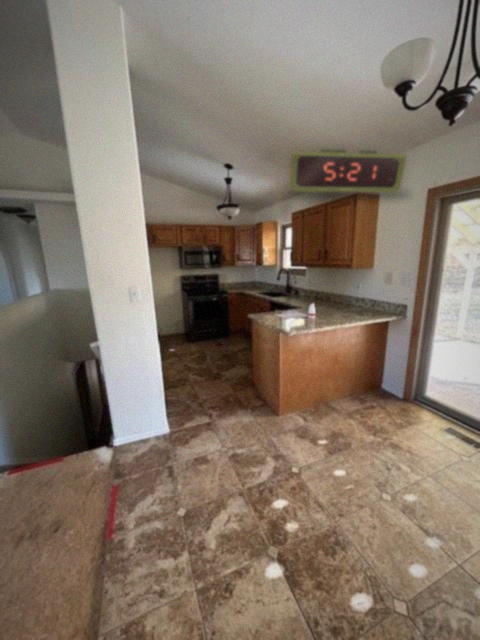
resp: 5,21
